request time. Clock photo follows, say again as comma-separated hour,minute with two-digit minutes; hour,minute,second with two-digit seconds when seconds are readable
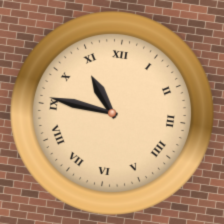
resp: 10,46
